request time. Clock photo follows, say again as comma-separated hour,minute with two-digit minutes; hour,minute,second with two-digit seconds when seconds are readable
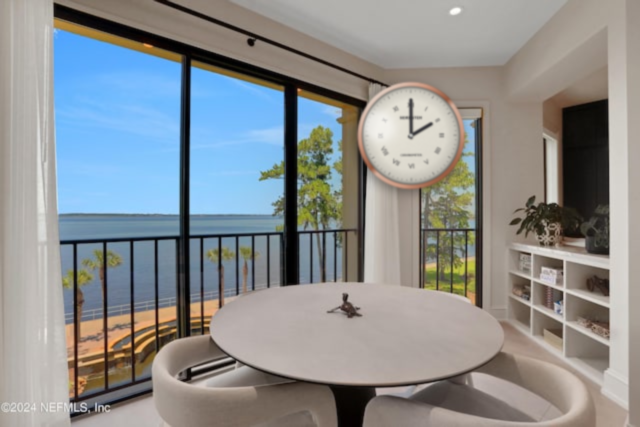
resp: 2,00
